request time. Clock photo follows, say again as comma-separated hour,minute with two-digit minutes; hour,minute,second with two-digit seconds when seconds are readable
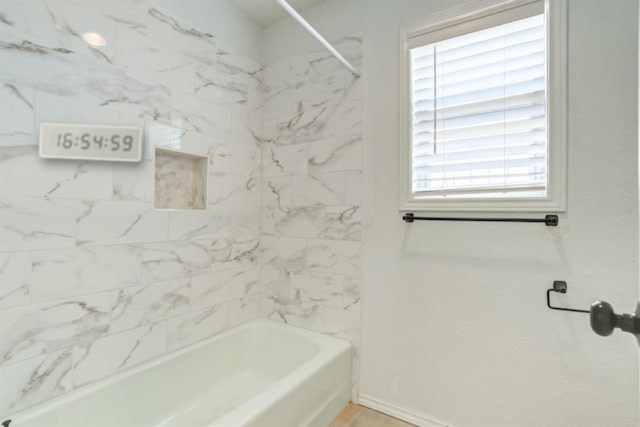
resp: 16,54,59
